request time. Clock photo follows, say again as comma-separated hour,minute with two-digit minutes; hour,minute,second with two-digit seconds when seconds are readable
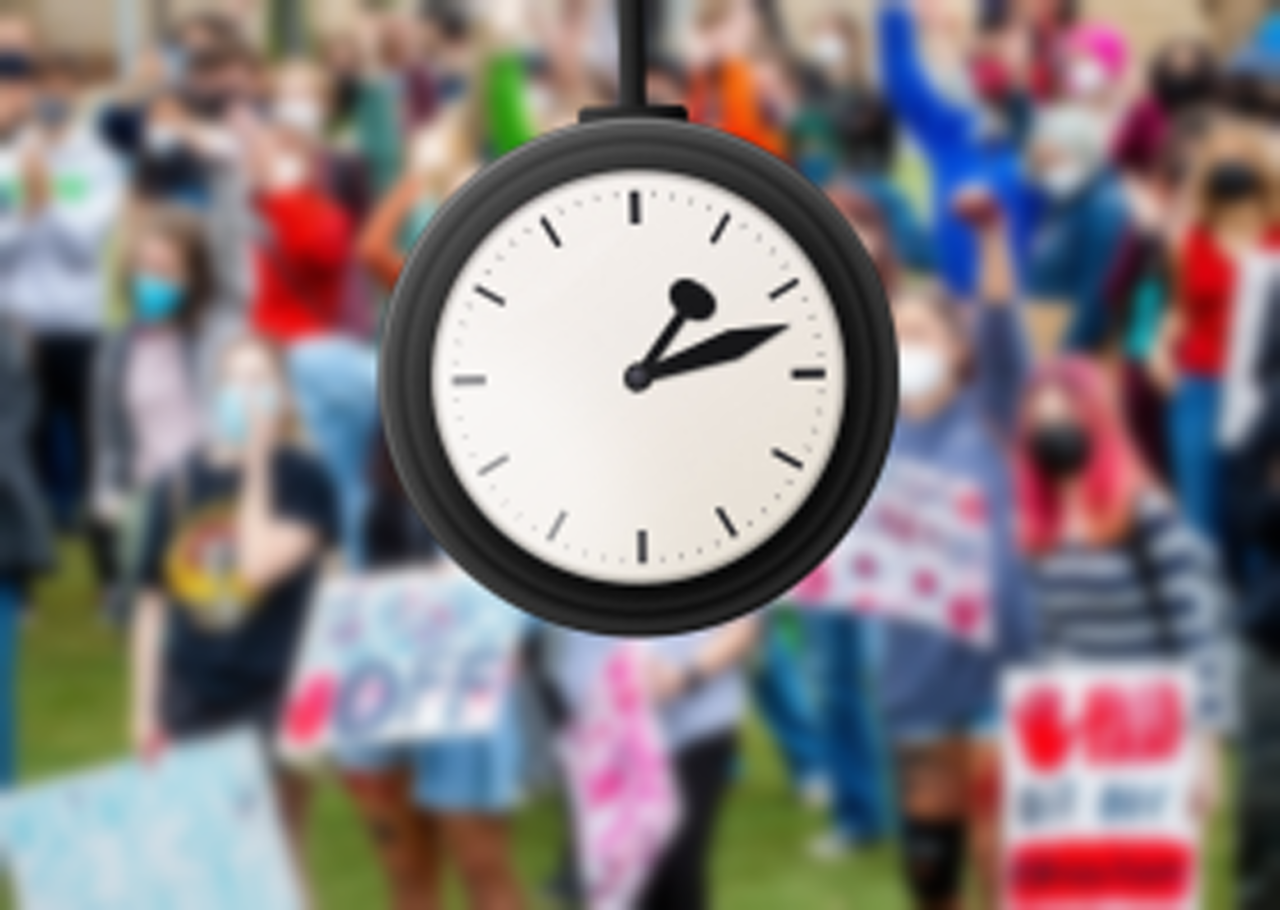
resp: 1,12
